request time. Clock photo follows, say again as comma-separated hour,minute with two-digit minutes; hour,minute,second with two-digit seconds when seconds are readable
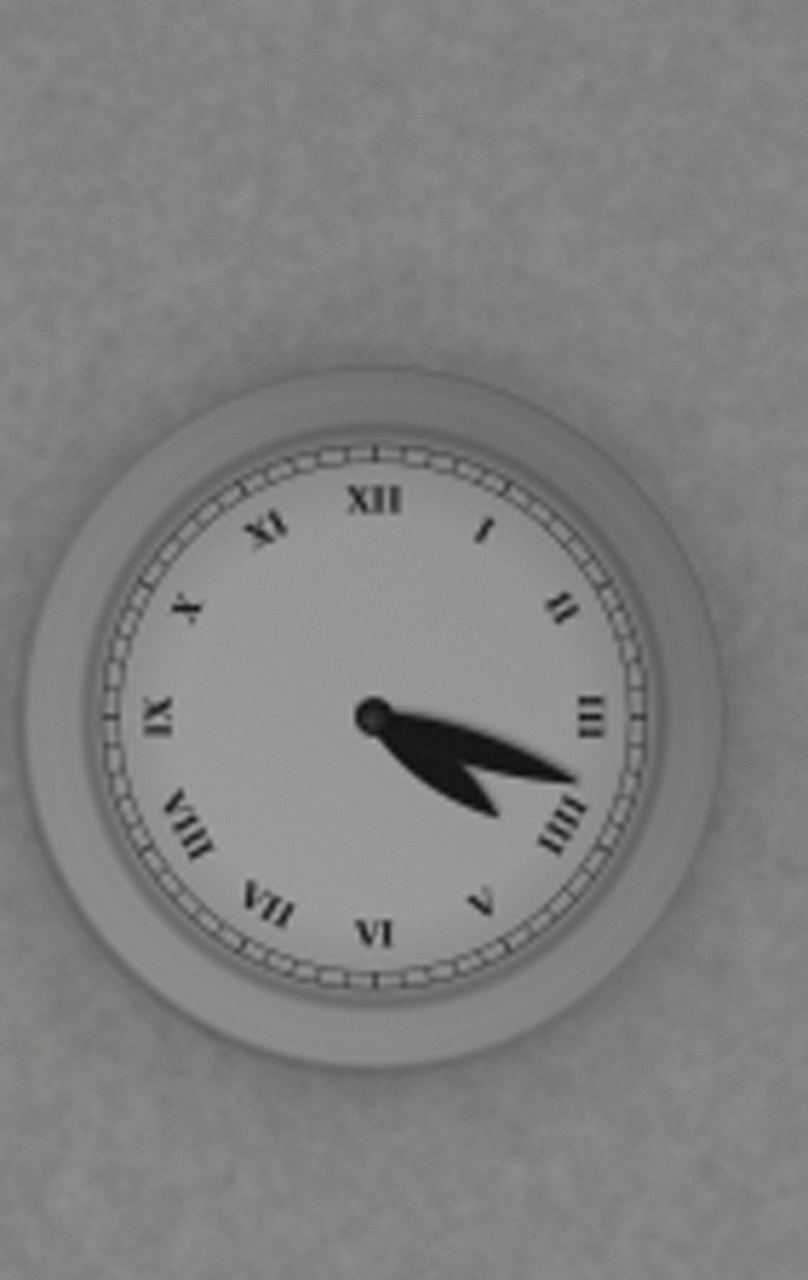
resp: 4,18
